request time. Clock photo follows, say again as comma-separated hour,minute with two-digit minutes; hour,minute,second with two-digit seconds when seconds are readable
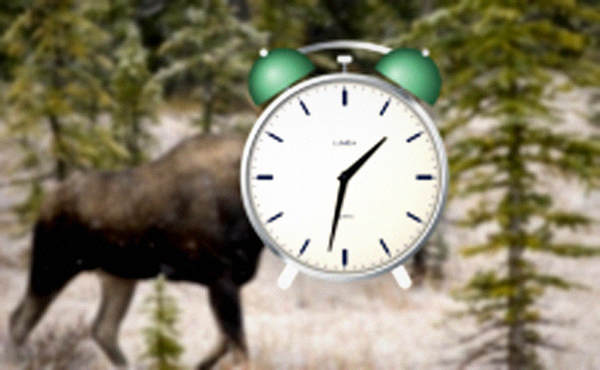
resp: 1,32
